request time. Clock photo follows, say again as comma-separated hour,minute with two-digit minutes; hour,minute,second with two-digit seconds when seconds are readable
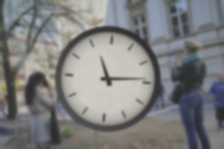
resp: 11,14
